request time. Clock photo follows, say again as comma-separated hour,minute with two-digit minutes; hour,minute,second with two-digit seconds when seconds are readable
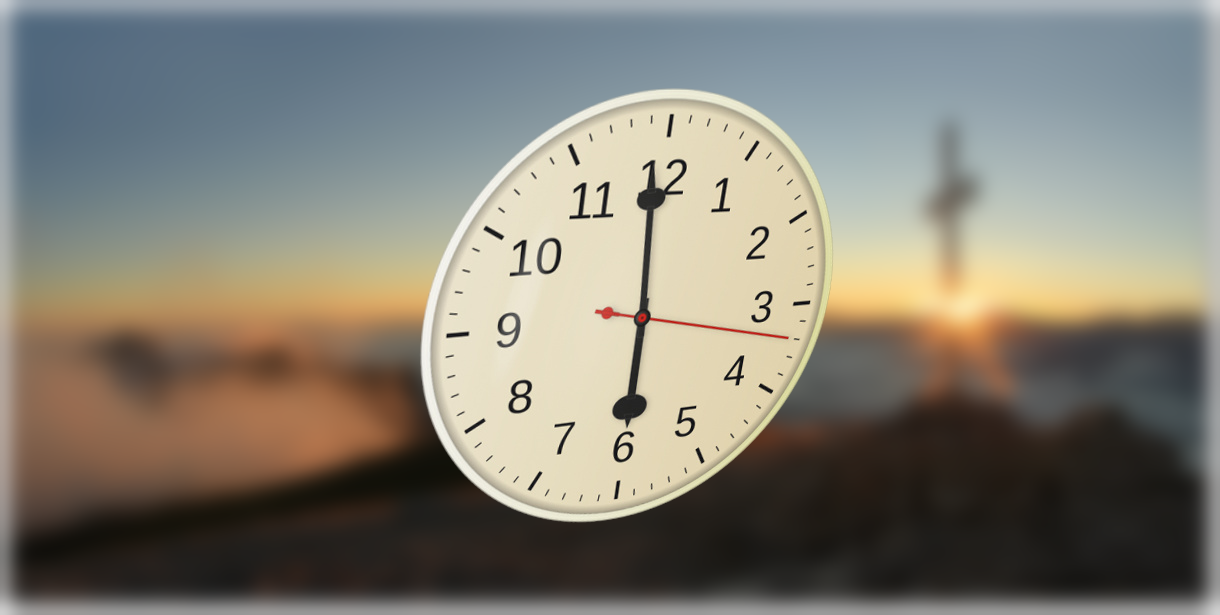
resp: 5,59,17
